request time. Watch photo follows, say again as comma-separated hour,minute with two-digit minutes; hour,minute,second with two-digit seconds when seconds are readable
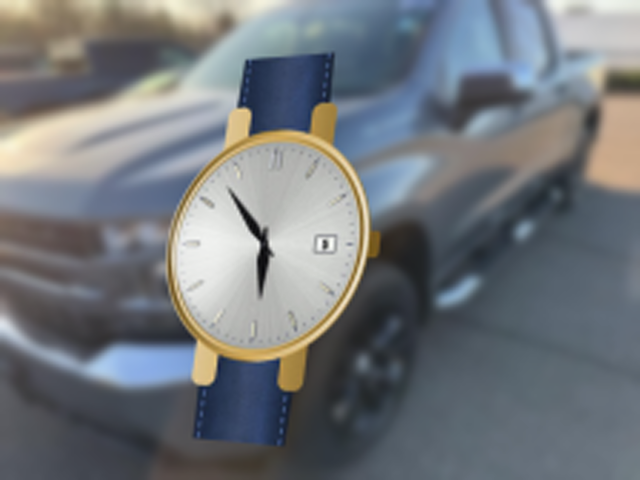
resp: 5,53
